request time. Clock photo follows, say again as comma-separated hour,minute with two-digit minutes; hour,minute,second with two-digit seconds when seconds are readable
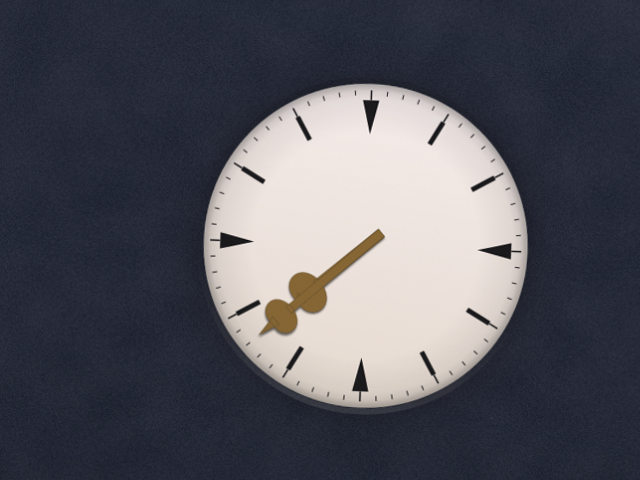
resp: 7,38
